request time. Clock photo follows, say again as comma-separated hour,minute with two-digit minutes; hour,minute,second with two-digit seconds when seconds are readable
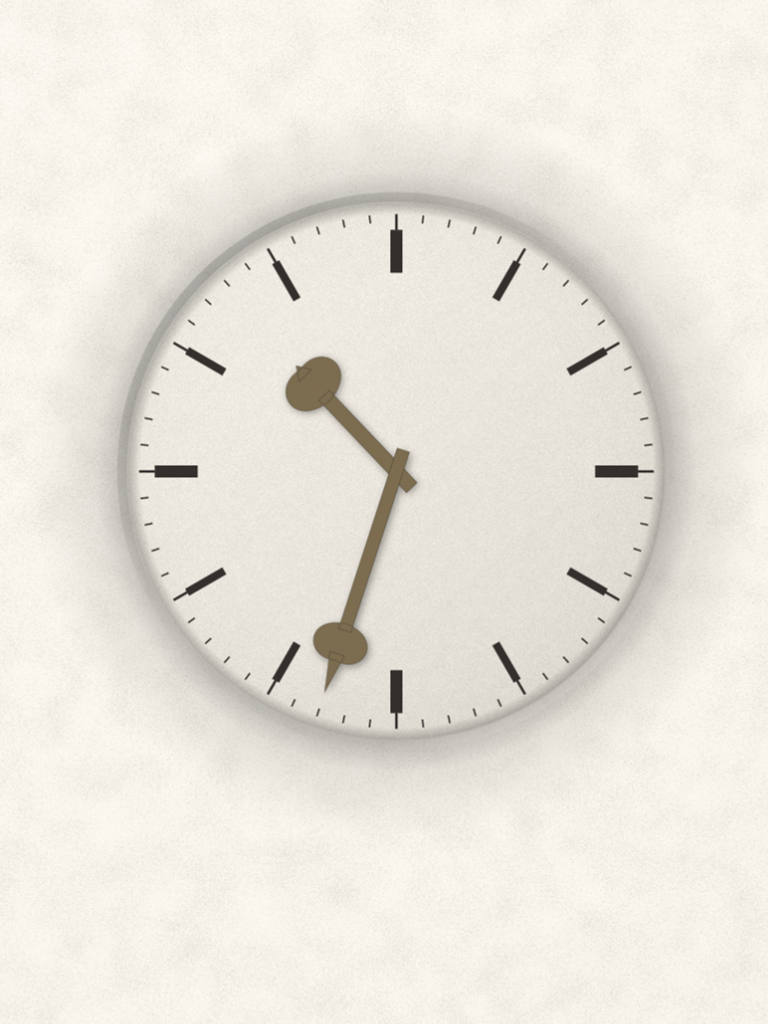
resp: 10,33
